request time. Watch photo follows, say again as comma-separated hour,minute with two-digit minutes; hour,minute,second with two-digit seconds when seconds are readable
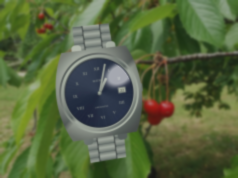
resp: 1,03
